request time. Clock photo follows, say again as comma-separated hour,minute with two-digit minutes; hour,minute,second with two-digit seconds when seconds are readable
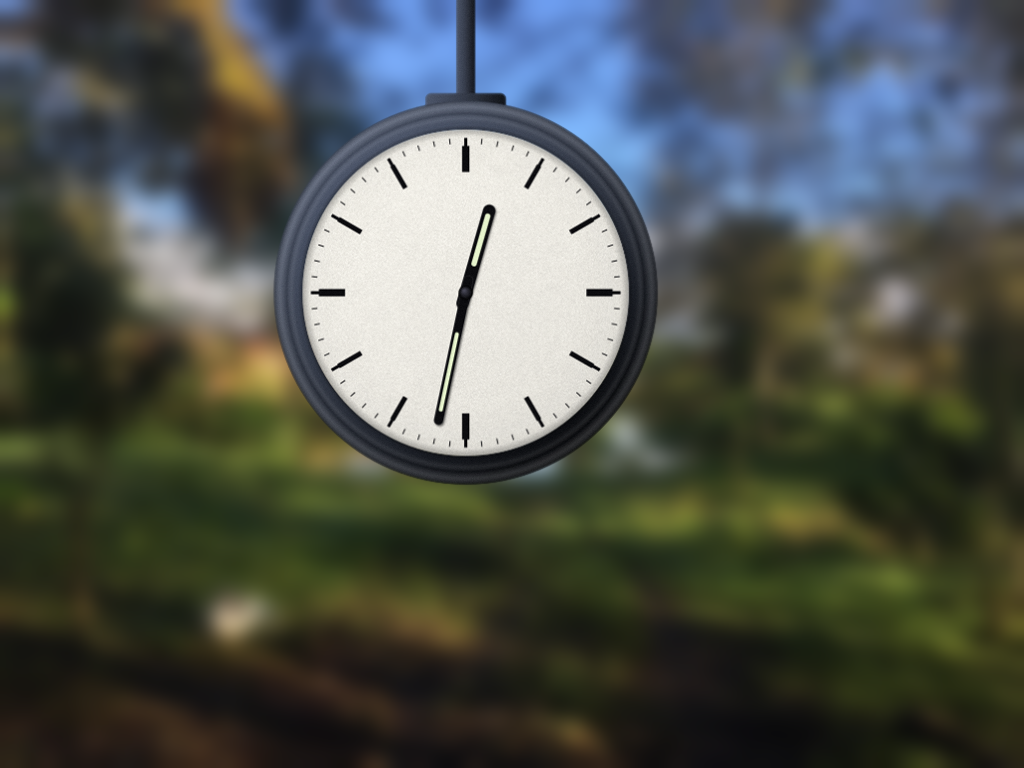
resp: 12,32
